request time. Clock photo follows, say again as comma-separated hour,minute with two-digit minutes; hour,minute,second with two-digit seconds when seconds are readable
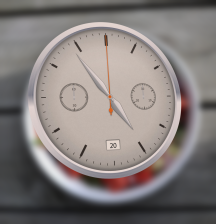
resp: 4,54
